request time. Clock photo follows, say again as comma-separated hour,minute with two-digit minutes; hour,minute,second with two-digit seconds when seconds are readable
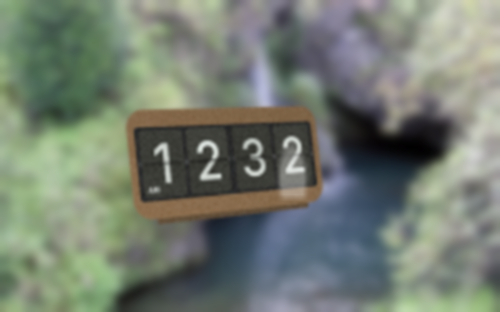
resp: 12,32
